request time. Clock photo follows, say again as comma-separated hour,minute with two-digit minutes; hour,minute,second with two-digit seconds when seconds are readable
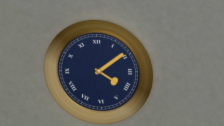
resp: 4,09
